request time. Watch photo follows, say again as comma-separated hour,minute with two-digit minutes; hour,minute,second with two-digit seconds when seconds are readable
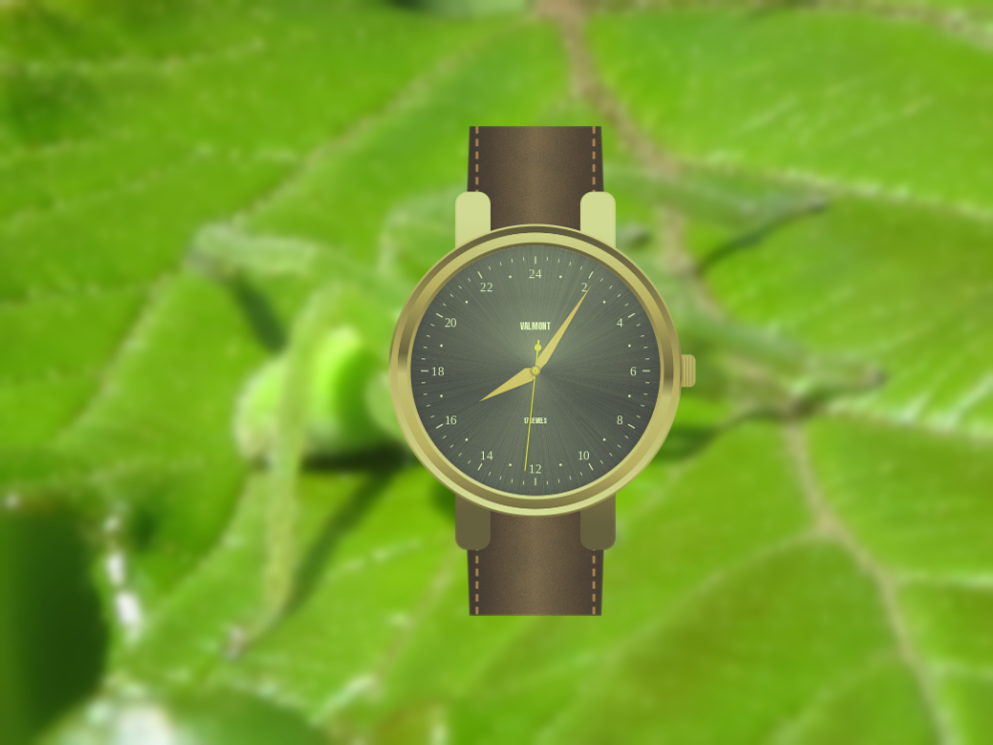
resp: 16,05,31
